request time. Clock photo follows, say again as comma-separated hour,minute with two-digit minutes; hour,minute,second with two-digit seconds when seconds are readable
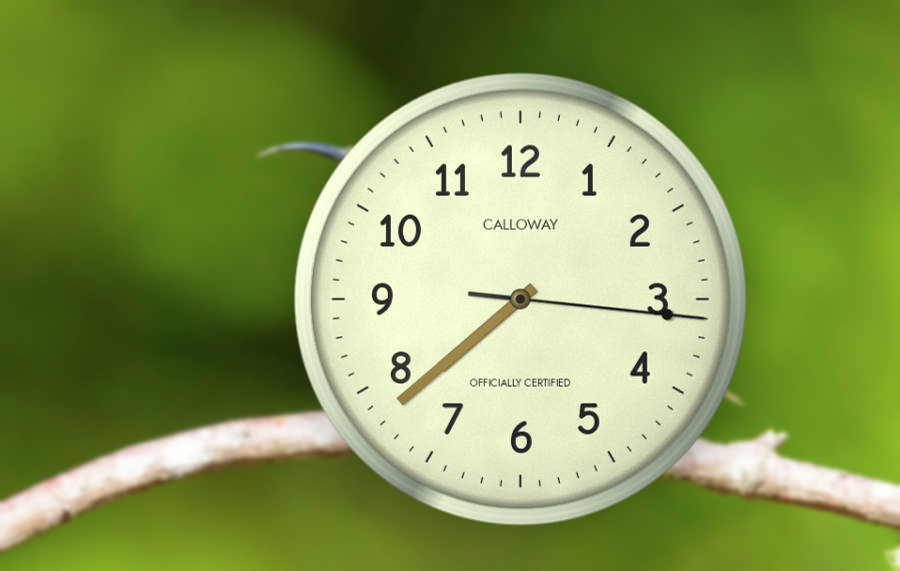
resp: 7,38,16
